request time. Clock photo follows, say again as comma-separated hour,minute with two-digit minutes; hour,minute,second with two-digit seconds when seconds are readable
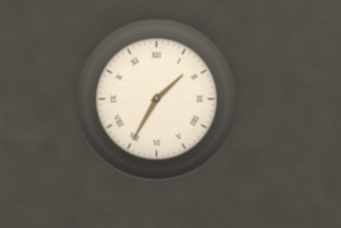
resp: 1,35
